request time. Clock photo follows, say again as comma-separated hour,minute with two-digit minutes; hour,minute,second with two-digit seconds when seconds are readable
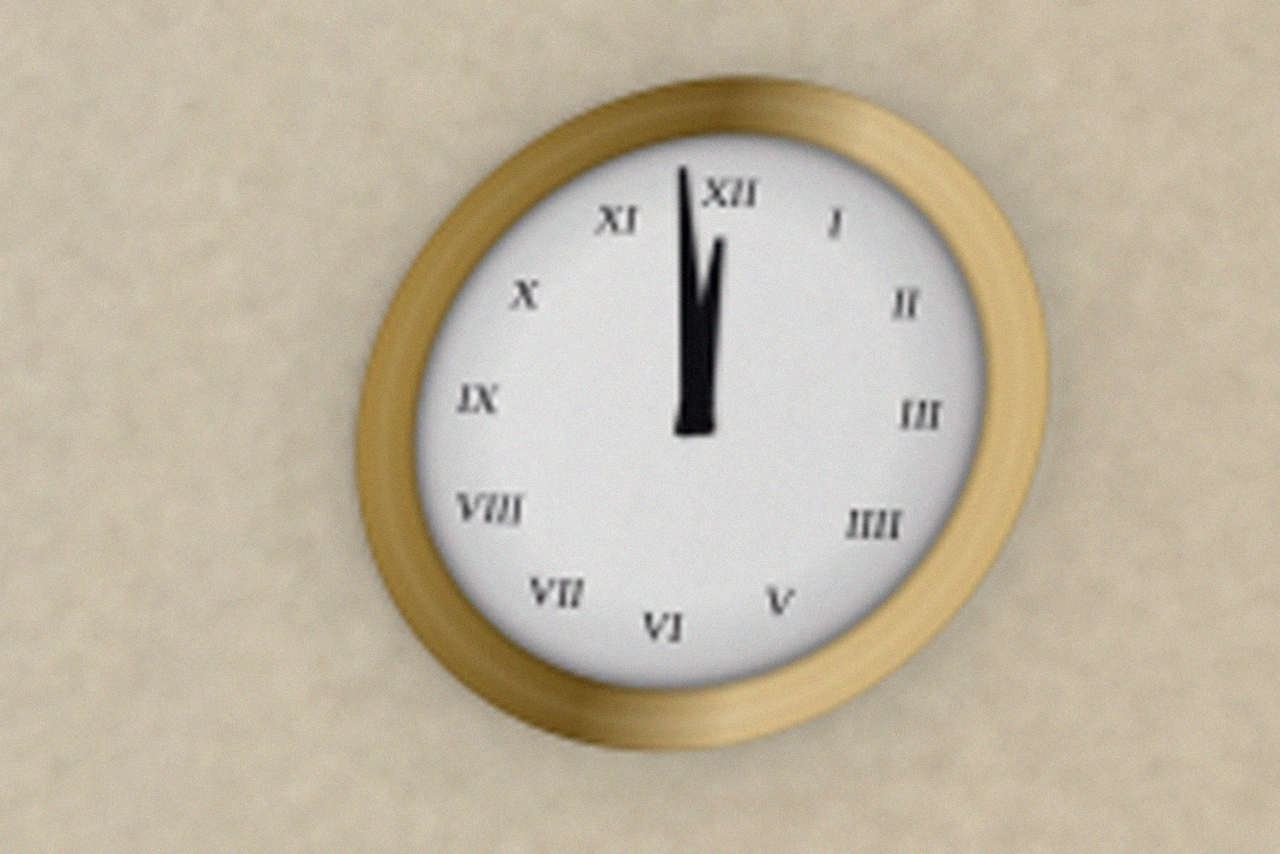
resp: 11,58
